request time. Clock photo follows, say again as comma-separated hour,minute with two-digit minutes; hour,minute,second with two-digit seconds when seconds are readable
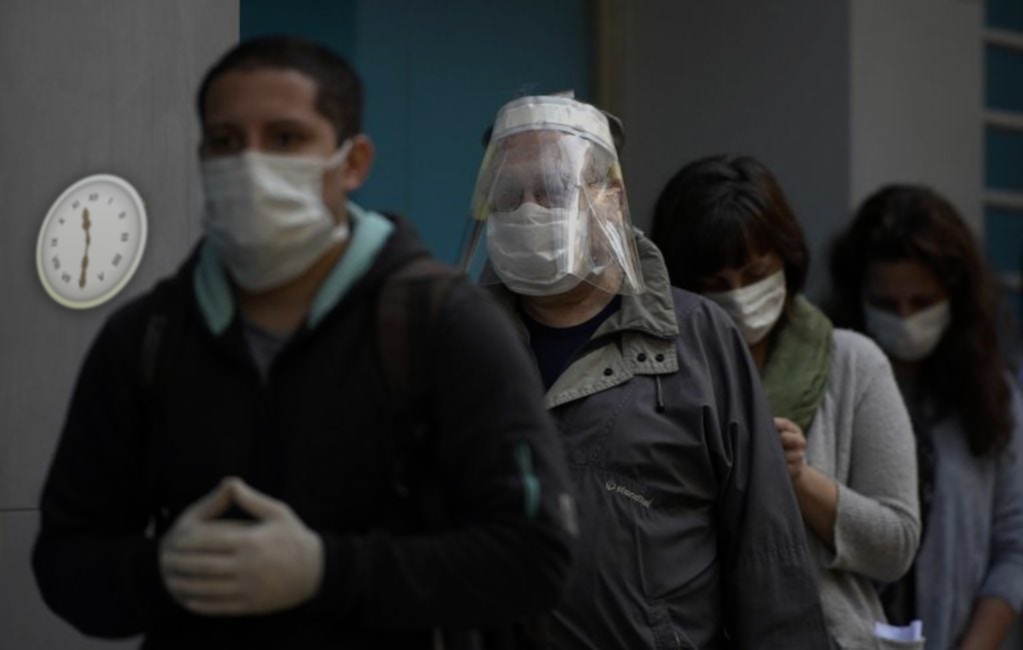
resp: 11,30
